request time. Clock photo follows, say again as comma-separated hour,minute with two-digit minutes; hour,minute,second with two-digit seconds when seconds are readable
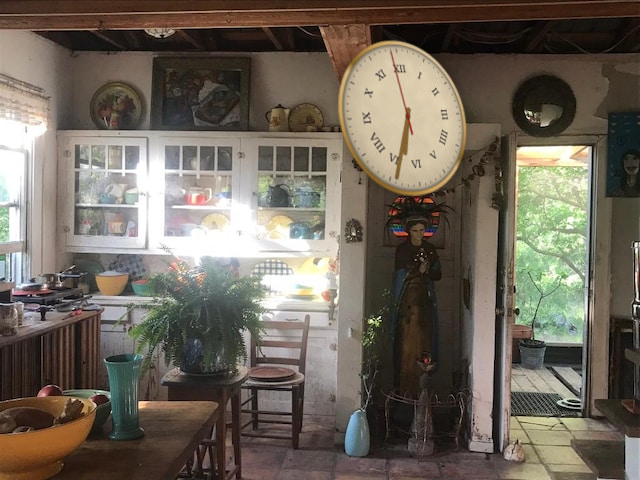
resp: 6,33,59
